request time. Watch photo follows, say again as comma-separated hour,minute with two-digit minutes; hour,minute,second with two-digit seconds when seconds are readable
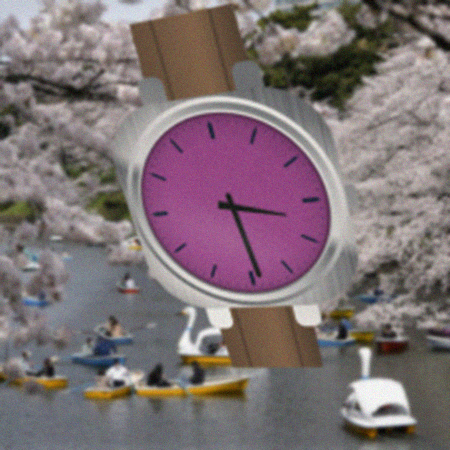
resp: 3,29
